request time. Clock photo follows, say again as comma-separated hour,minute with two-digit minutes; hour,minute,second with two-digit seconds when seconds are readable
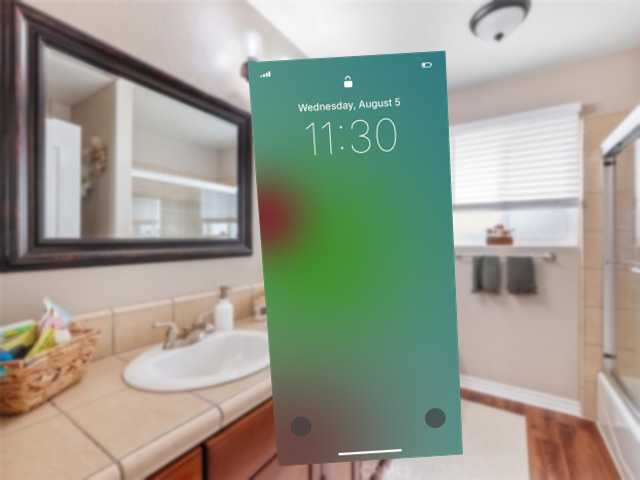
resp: 11,30
